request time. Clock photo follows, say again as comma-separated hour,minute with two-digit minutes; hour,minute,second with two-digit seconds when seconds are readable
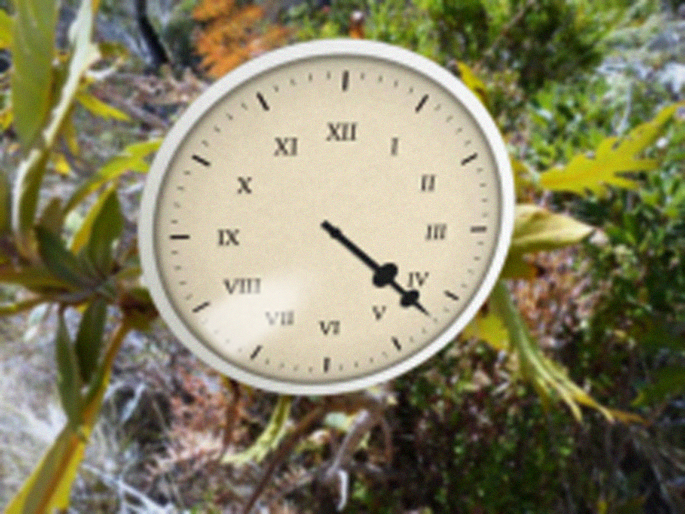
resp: 4,22
